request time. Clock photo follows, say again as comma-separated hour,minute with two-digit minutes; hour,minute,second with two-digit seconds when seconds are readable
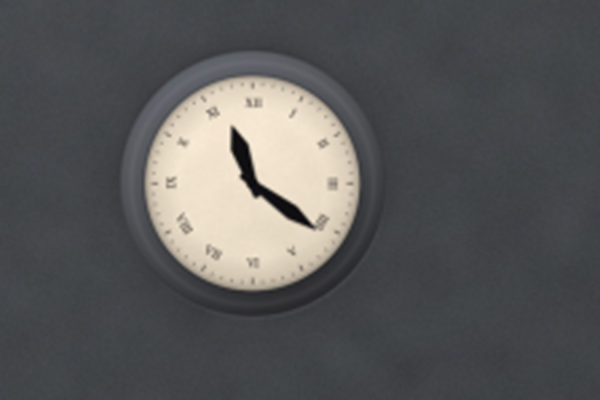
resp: 11,21
